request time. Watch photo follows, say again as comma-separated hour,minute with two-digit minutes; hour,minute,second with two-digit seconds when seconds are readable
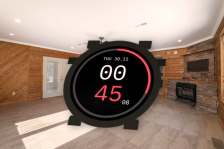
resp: 0,45
